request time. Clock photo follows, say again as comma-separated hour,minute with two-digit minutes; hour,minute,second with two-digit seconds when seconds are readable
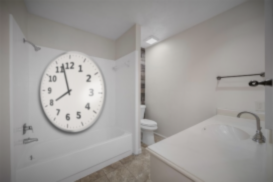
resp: 7,57
